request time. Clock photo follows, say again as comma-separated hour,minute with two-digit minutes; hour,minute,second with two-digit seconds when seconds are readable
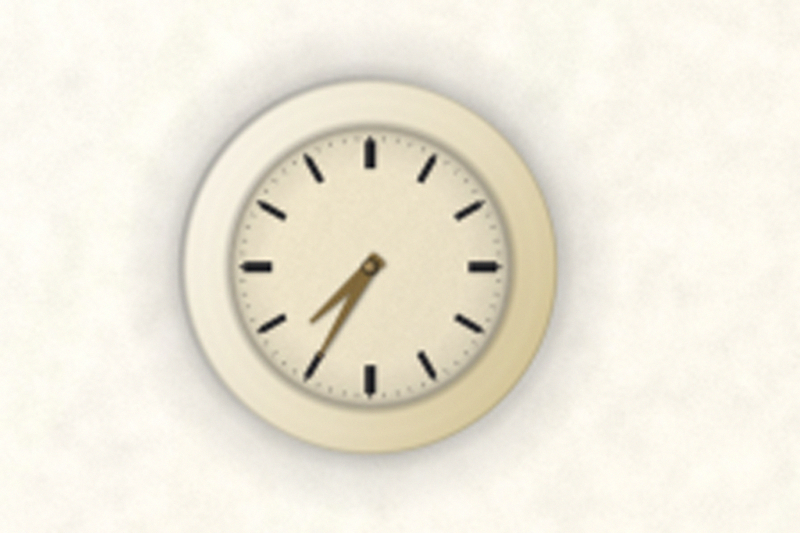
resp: 7,35
